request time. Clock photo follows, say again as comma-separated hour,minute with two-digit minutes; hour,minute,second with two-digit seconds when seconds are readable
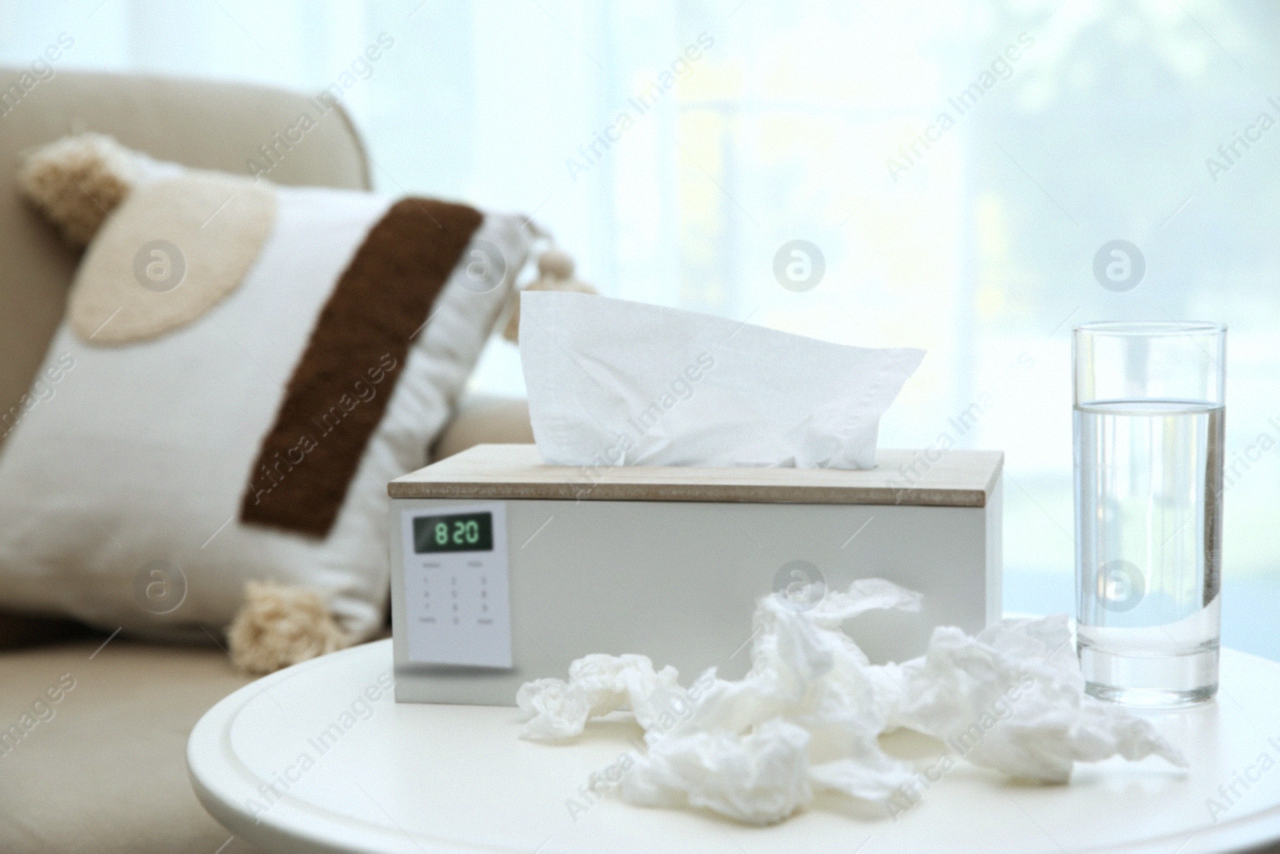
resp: 8,20
